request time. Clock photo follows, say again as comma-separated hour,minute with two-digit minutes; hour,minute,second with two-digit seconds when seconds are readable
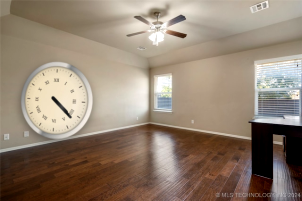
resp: 4,22
